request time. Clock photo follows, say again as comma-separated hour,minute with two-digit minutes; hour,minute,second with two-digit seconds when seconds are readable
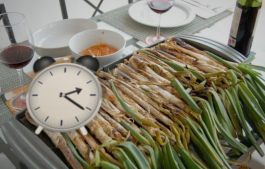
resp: 2,21
